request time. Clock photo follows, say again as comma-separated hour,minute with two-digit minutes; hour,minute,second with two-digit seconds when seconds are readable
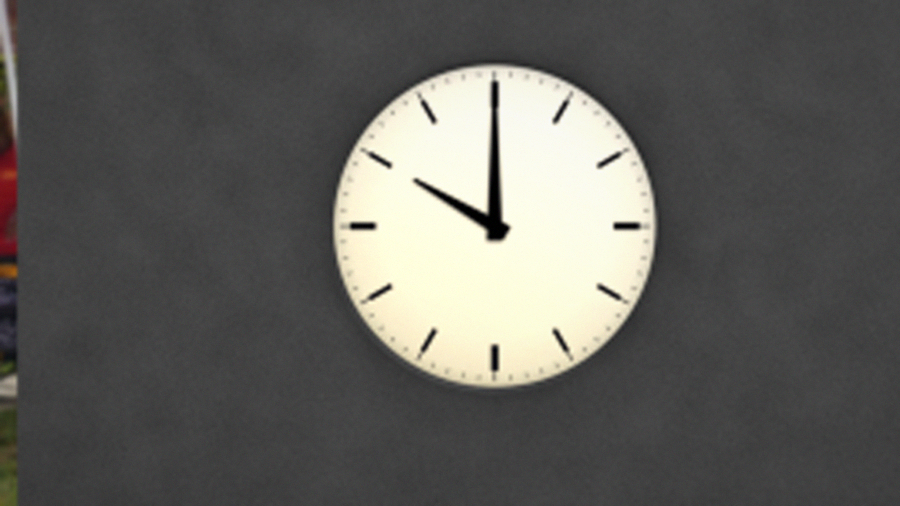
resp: 10,00
